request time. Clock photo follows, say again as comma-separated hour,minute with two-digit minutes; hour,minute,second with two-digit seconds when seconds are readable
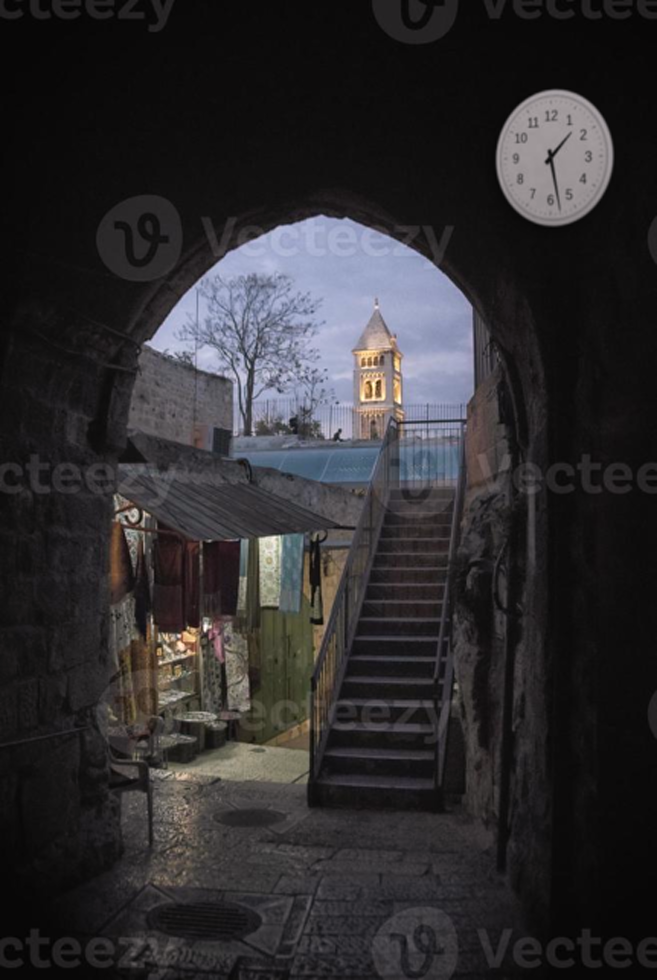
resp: 1,28
